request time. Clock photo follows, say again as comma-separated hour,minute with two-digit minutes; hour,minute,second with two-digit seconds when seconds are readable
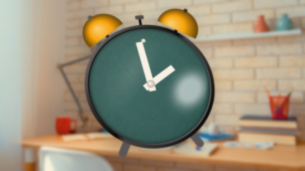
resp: 1,59
